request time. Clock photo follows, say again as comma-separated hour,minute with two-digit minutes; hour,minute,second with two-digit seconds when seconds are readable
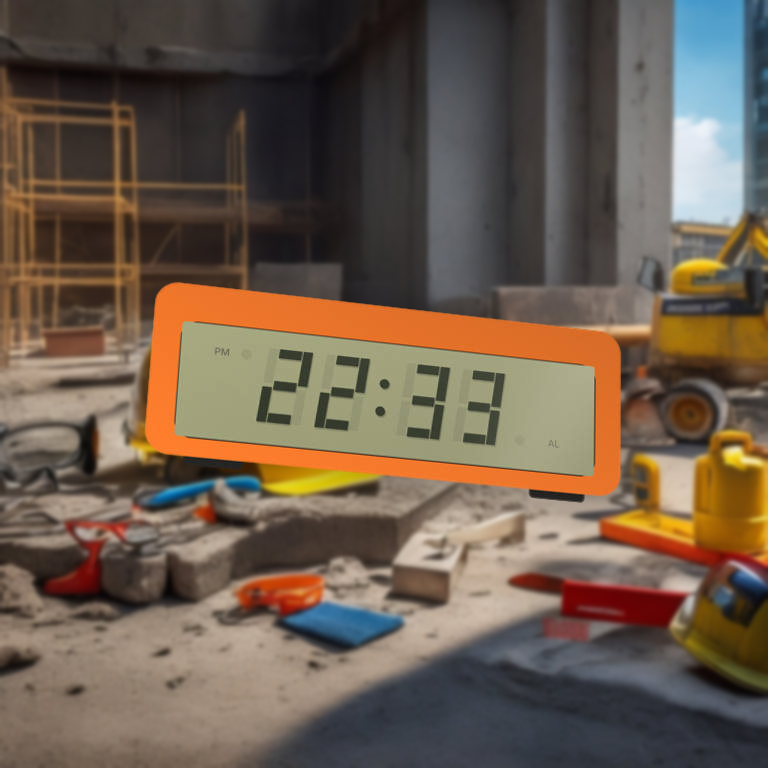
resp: 22,33
